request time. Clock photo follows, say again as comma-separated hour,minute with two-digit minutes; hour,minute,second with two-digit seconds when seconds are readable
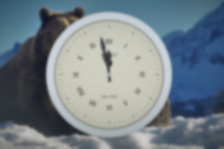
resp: 11,58
